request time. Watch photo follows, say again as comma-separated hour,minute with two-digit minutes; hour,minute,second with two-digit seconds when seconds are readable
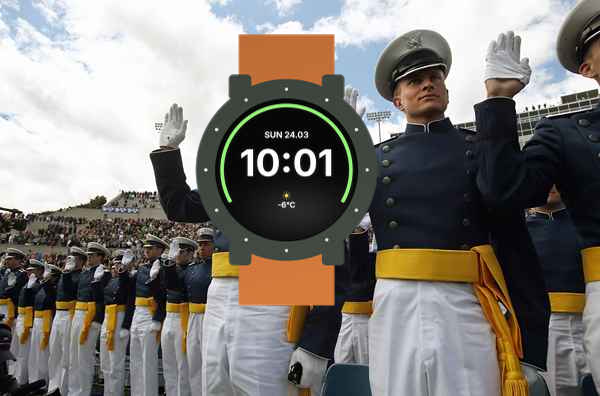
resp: 10,01
